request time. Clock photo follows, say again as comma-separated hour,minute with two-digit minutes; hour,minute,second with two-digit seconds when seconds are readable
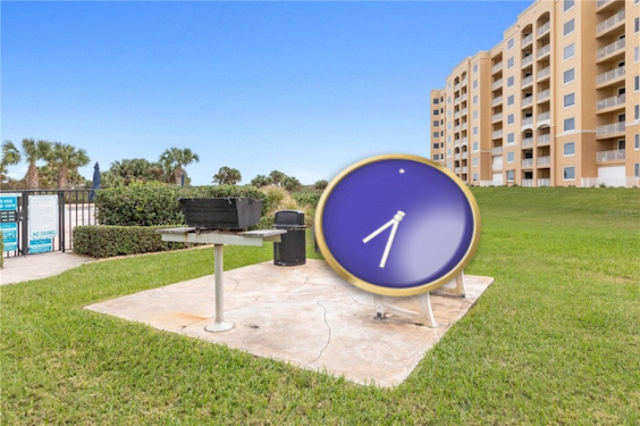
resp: 7,32
